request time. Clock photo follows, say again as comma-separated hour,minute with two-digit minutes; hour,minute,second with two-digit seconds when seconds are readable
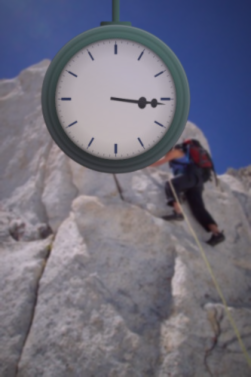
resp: 3,16
